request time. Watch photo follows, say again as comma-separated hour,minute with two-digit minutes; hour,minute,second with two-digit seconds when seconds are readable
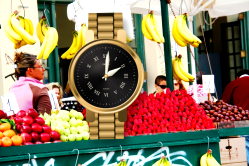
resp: 2,01
